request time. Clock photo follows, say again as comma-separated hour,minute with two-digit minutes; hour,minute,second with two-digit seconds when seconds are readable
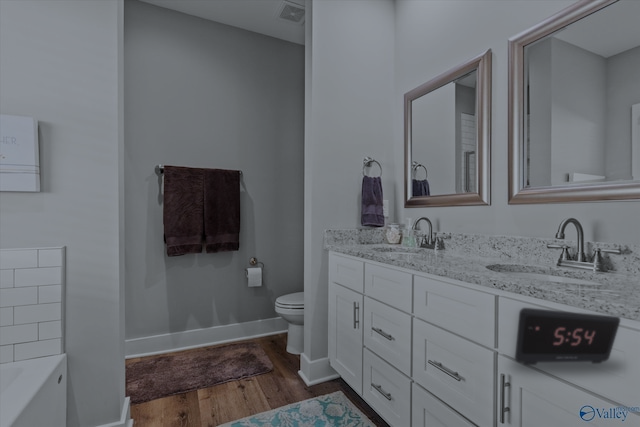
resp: 5,54
